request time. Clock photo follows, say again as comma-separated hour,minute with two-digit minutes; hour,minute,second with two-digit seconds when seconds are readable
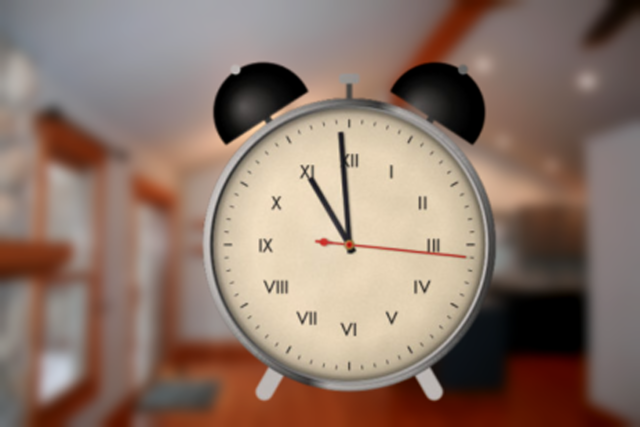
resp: 10,59,16
